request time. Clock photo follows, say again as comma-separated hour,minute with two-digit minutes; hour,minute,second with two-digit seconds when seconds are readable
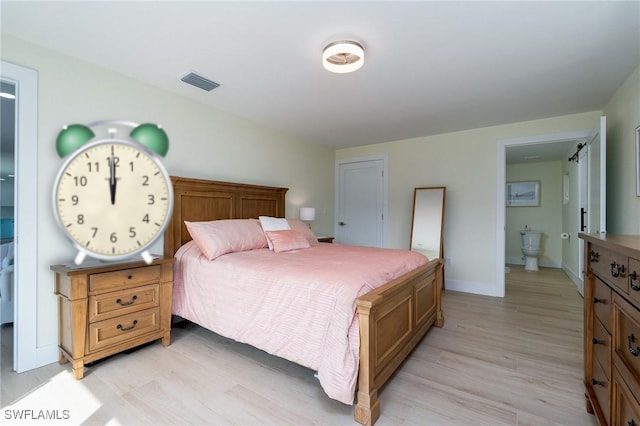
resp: 12,00
